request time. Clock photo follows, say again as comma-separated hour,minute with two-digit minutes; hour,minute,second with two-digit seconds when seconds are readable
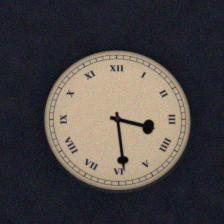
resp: 3,29
